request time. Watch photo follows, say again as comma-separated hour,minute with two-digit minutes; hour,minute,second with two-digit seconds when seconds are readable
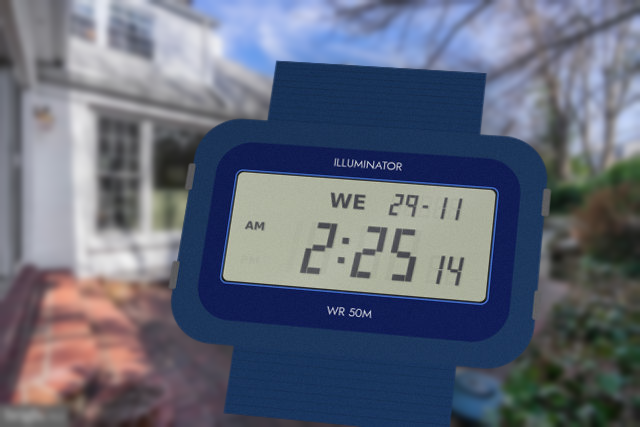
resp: 2,25,14
